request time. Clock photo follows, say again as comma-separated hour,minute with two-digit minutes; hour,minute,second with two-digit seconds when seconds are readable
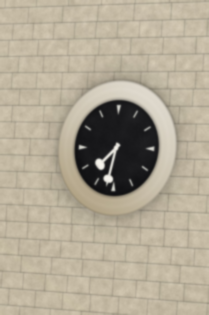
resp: 7,32
